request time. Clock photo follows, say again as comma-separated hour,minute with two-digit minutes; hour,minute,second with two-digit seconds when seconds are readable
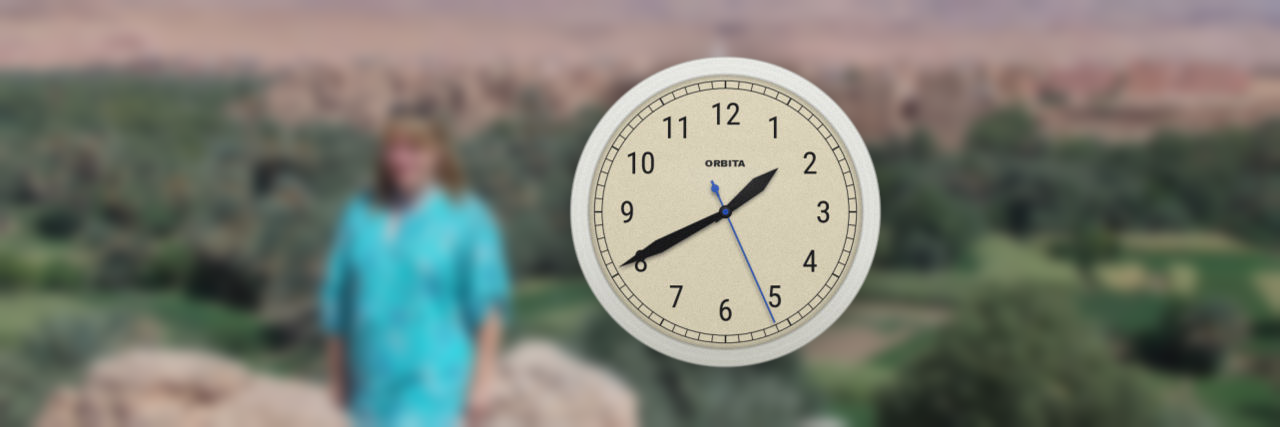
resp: 1,40,26
